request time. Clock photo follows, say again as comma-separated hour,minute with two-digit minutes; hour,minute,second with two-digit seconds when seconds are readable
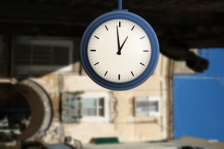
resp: 12,59
